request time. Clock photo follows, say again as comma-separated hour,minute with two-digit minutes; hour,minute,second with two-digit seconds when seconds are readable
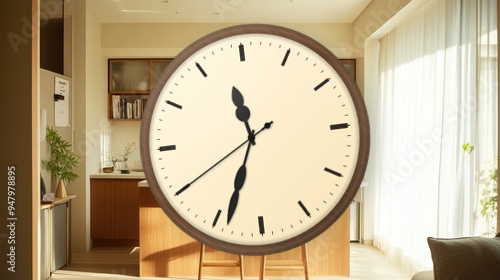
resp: 11,33,40
